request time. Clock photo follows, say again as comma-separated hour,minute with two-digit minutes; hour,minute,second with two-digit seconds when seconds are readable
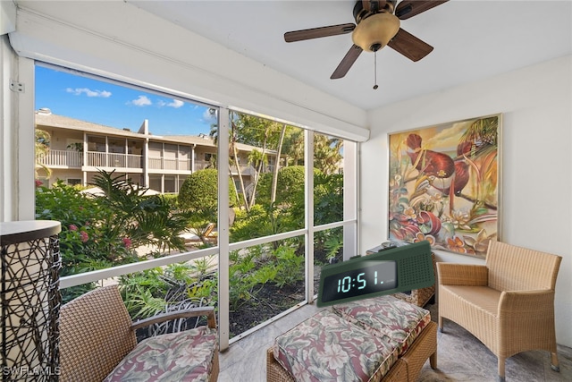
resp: 10,51
